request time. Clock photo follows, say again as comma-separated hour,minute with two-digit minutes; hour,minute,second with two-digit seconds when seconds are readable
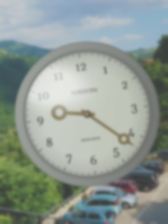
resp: 9,22
